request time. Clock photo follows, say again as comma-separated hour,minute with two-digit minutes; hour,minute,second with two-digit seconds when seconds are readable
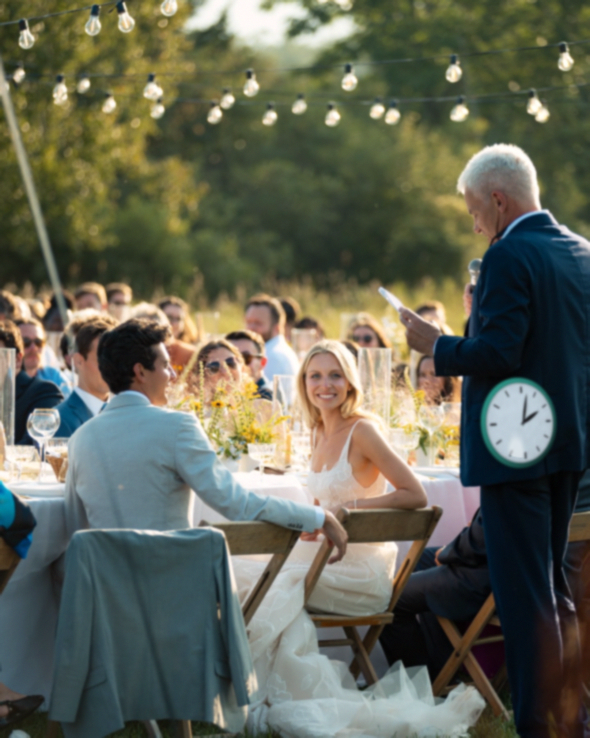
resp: 2,02
